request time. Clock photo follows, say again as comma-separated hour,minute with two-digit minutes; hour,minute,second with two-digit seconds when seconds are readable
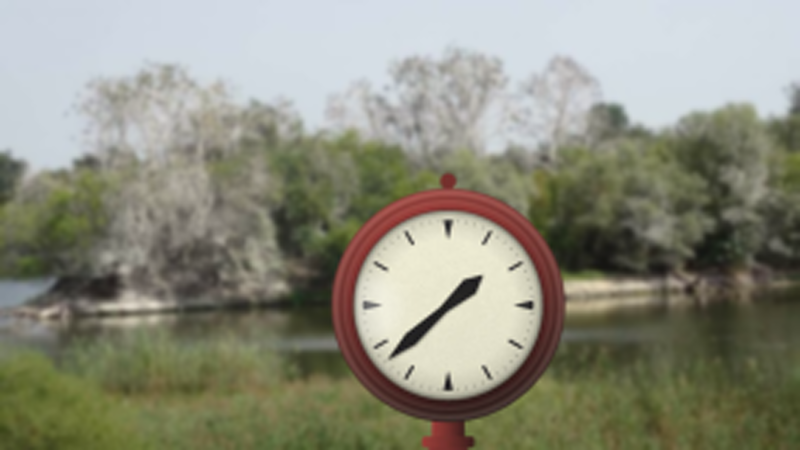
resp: 1,38
